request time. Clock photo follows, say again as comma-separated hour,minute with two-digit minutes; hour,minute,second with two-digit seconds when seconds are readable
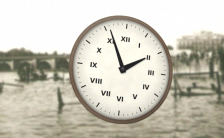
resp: 1,56
